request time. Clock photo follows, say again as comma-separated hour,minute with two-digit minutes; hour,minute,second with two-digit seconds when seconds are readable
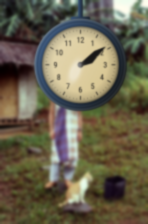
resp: 2,09
